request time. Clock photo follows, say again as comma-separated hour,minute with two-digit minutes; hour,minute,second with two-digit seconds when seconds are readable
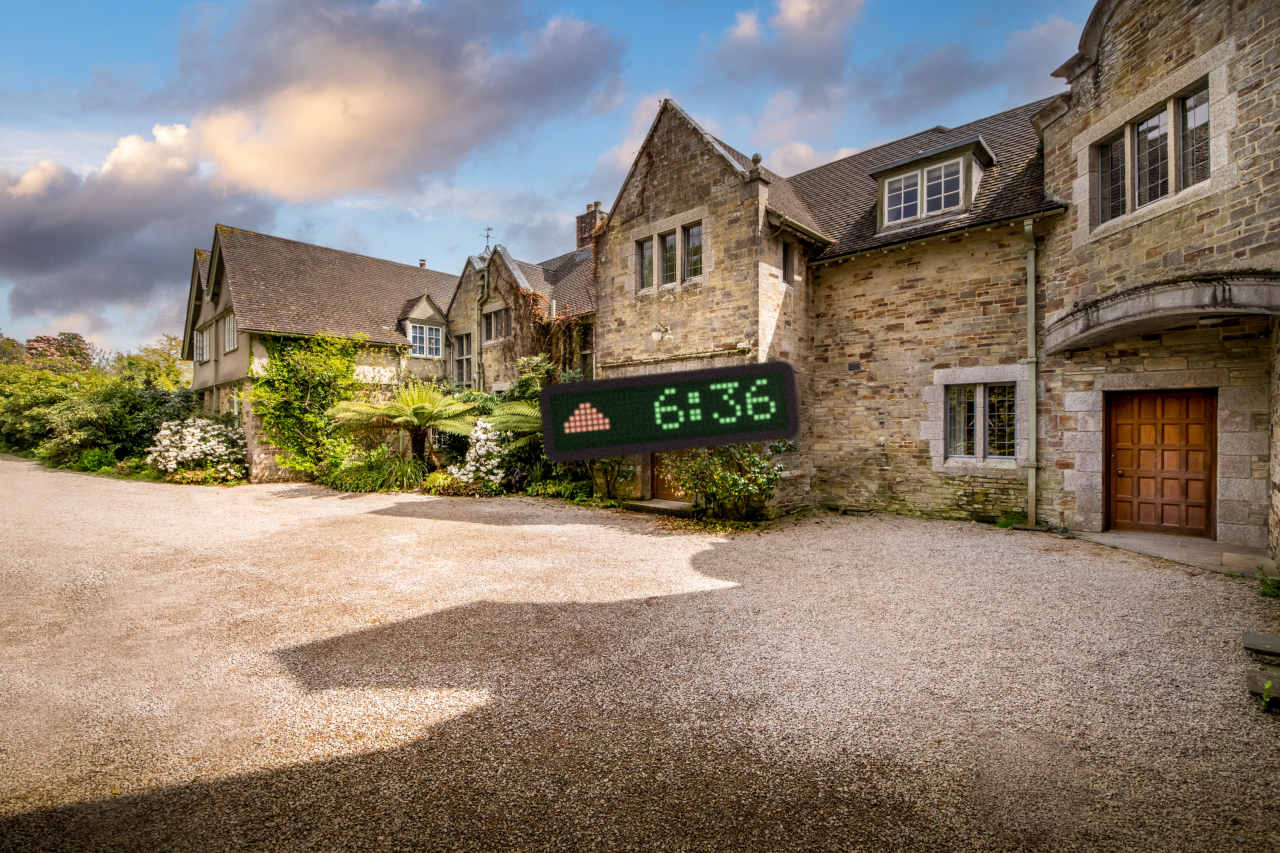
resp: 6,36
